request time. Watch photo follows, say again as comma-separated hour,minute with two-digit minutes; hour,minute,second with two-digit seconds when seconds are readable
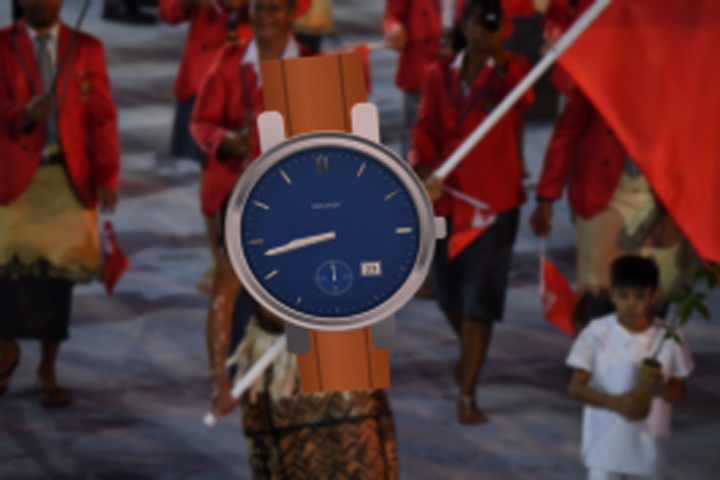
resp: 8,43
